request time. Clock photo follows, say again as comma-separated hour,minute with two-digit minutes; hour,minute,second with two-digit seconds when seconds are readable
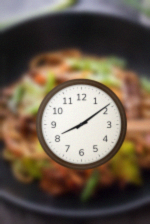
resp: 8,09
